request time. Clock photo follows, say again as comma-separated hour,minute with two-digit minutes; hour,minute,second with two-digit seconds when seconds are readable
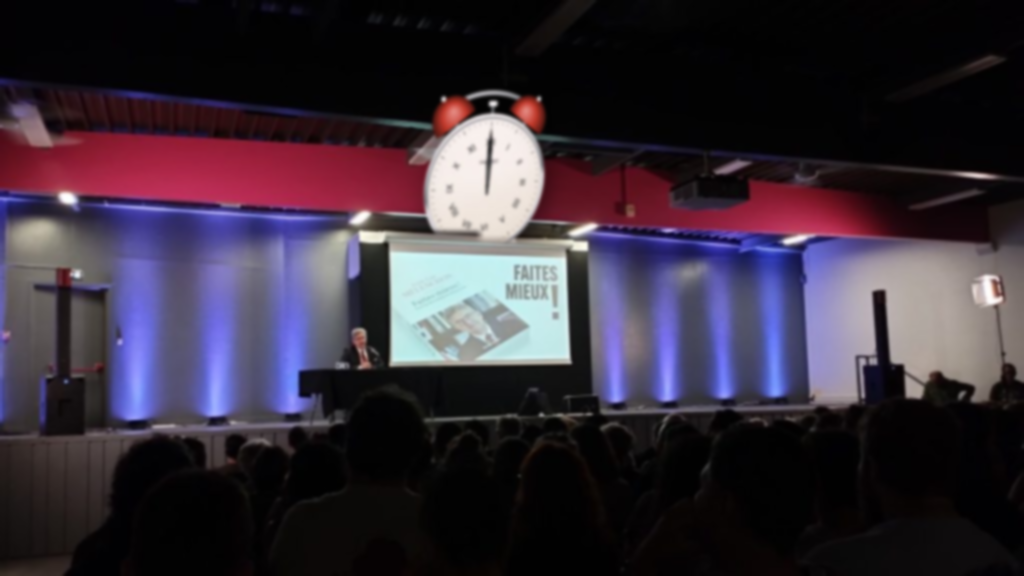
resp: 12,00
